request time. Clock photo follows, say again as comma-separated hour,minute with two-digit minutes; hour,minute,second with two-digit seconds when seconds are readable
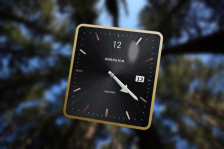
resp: 4,21
